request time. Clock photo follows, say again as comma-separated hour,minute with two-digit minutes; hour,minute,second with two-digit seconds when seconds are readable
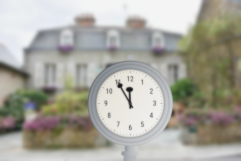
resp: 11,55
